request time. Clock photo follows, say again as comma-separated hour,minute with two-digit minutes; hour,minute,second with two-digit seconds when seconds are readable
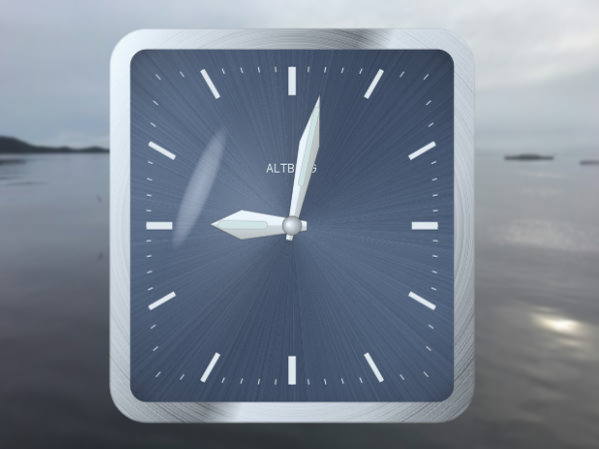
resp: 9,02
